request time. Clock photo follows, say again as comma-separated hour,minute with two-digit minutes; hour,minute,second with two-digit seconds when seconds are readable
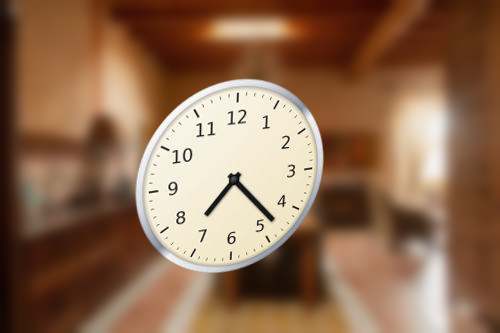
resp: 7,23
